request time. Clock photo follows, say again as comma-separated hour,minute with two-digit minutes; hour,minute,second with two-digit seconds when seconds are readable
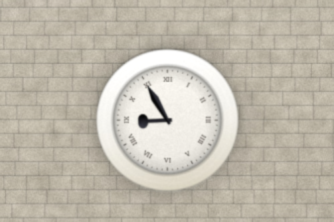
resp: 8,55
